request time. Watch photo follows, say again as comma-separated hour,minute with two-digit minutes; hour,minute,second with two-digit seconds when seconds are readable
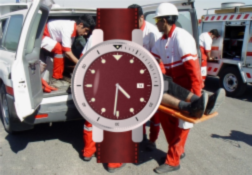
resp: 4,31
